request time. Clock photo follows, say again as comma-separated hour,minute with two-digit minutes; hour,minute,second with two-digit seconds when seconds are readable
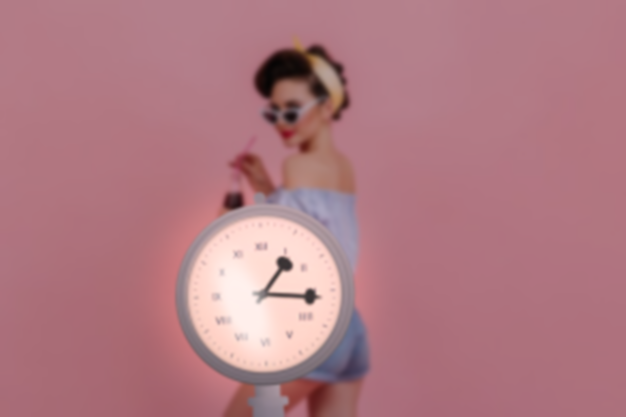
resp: 1,16
